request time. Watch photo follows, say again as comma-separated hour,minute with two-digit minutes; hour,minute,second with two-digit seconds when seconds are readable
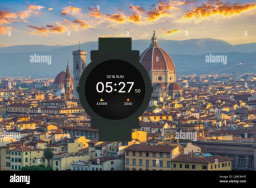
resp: 5,27
